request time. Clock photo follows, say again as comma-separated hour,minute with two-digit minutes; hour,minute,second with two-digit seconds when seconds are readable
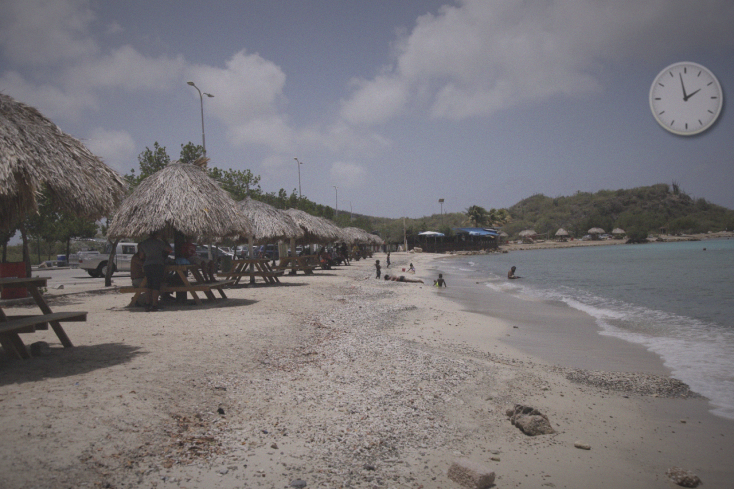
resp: 1,58
